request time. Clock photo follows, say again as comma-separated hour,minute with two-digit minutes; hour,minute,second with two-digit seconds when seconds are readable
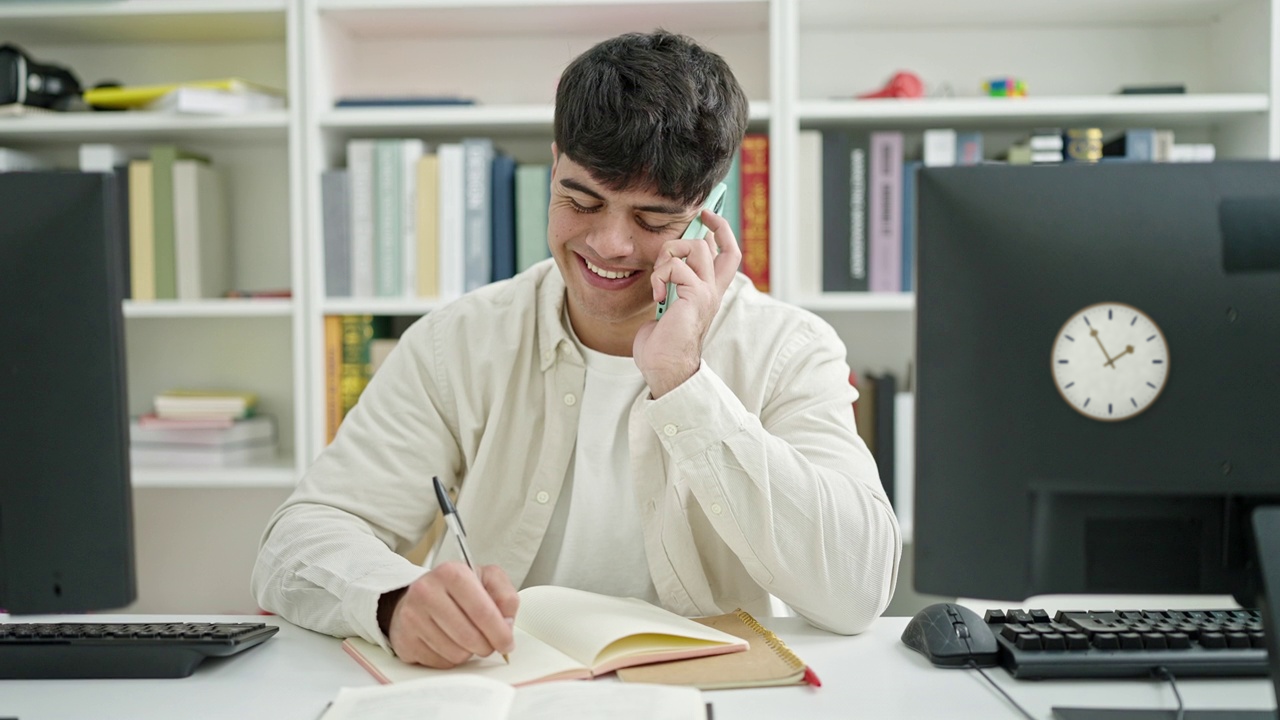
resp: 1,55
